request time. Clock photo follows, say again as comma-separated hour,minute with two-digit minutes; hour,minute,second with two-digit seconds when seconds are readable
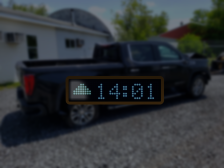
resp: 14,01
